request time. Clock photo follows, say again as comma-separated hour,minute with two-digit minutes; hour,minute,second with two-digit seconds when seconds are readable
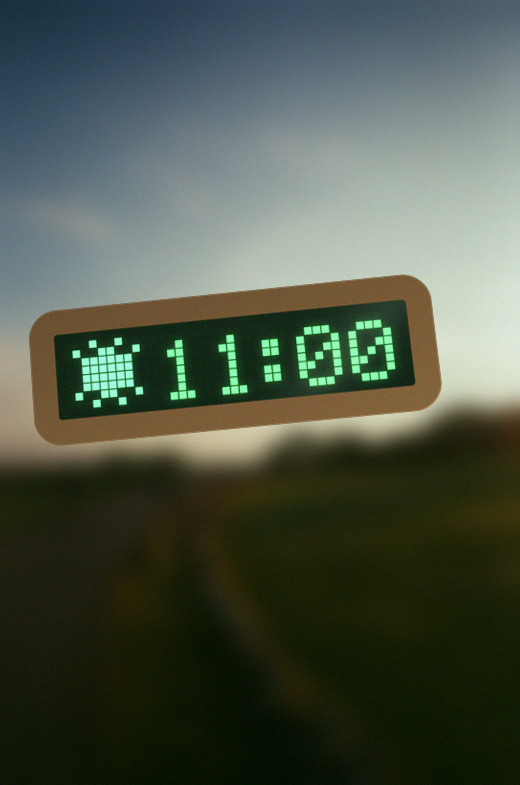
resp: 11,00
